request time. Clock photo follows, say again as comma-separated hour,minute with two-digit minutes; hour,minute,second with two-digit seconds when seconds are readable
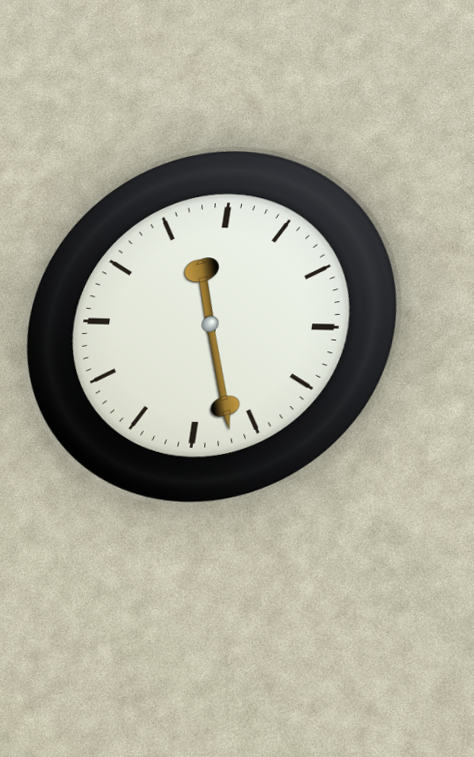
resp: 11,27
